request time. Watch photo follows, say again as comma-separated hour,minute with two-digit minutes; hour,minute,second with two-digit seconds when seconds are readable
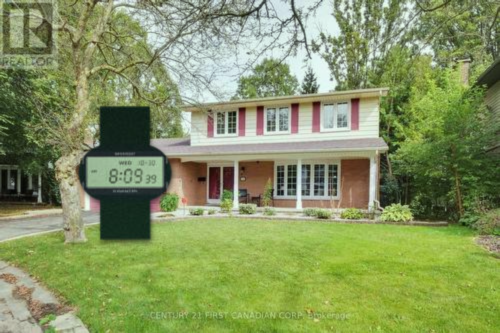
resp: 8,09
